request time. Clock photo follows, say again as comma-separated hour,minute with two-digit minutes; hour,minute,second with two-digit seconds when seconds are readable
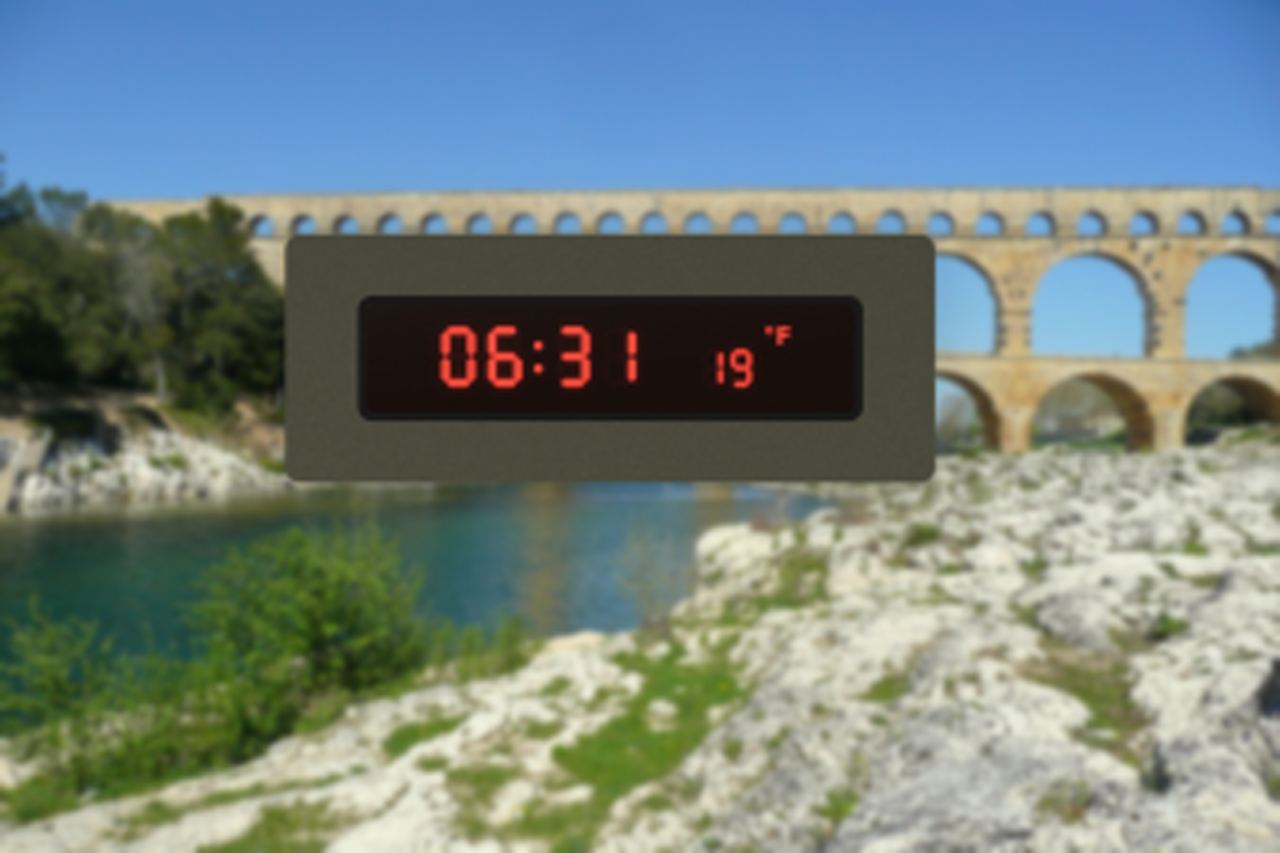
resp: 6,31
